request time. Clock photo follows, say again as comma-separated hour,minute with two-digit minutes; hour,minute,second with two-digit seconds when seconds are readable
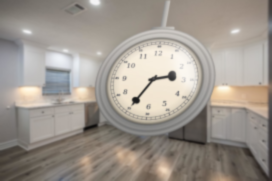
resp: 2,35
